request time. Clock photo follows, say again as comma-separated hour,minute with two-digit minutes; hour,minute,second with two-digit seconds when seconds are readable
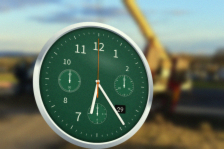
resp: 6,24
